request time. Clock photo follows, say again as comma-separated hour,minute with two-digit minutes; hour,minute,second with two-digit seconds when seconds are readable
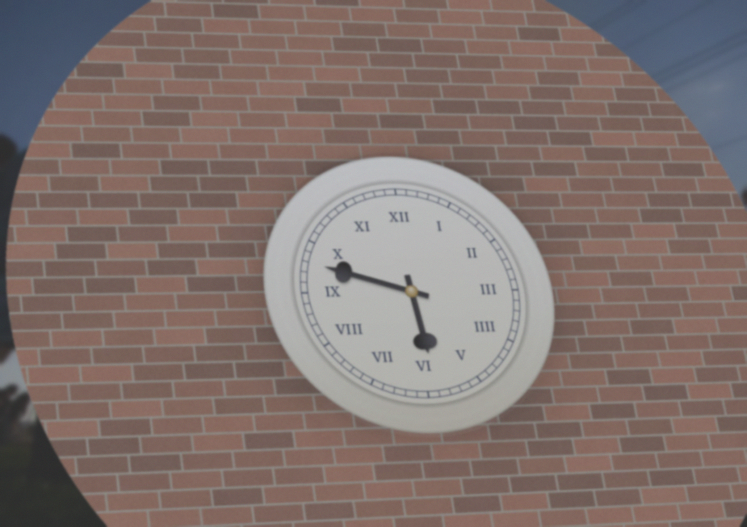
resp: 5,48
